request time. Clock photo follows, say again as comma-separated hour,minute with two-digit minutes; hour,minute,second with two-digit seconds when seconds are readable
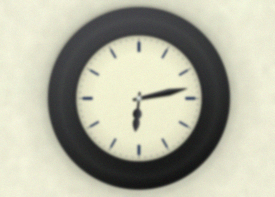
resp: 6,13
